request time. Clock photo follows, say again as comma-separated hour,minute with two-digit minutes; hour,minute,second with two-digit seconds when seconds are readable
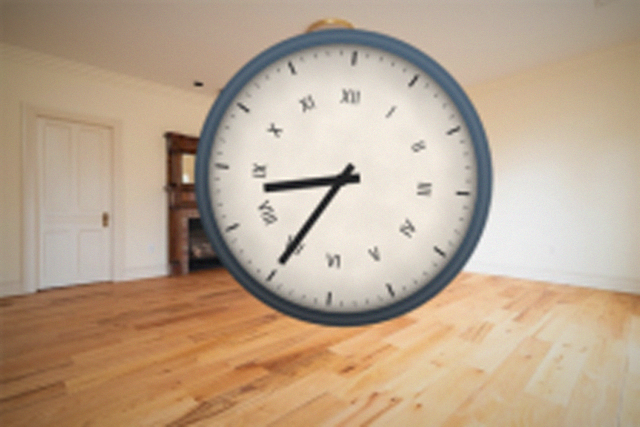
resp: 8,35
